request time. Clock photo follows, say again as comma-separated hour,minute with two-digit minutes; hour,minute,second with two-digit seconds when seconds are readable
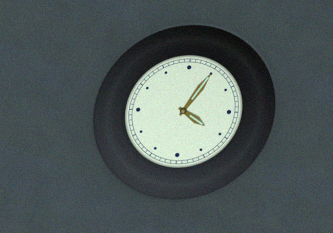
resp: 4,05
